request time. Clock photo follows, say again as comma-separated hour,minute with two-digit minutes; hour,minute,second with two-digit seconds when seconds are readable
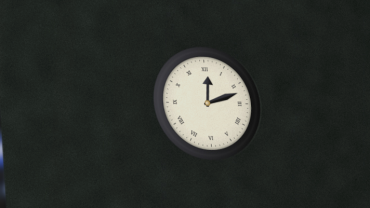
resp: 12,12
